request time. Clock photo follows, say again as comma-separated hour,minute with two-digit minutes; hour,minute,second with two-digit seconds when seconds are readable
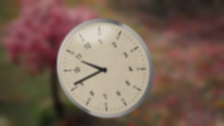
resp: 10,46
